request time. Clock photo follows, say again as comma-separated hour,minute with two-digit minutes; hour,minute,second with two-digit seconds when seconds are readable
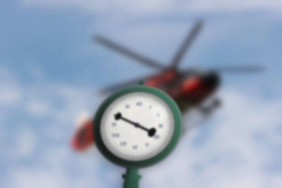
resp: 3,49
